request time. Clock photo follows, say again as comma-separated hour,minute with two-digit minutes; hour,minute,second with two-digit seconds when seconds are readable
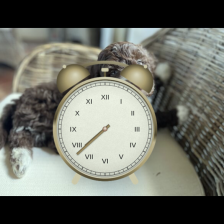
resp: 7,38
